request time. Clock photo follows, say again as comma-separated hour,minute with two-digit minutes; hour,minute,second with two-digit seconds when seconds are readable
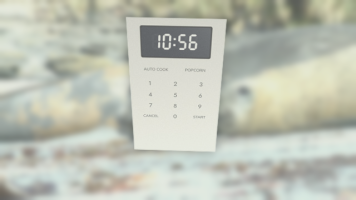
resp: 10,56
